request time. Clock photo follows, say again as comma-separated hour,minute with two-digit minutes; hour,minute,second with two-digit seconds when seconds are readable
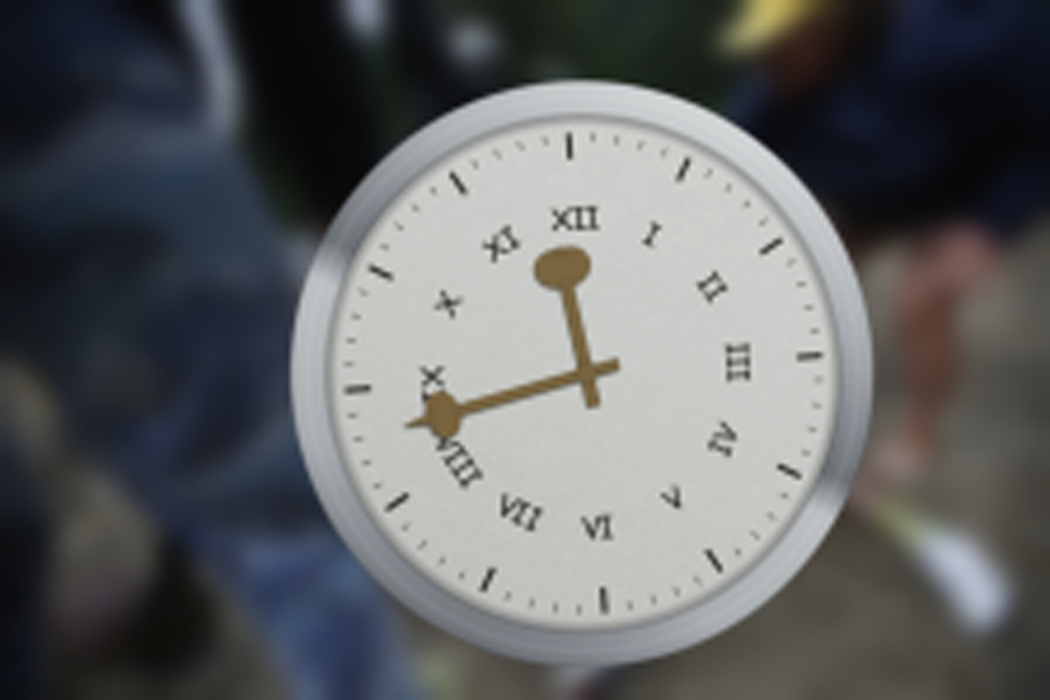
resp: 11,43
